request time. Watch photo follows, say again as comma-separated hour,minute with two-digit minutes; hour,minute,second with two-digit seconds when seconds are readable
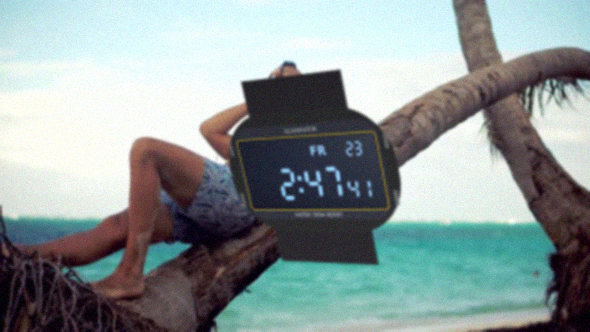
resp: 2,47,41
